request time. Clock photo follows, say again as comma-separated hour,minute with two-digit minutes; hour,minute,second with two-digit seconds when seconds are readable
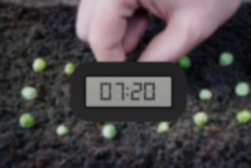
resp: 7,20
